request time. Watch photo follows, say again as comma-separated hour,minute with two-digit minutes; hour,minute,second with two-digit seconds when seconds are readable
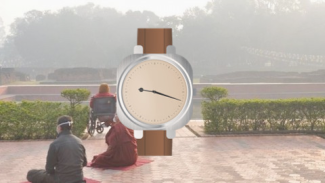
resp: 9,18
